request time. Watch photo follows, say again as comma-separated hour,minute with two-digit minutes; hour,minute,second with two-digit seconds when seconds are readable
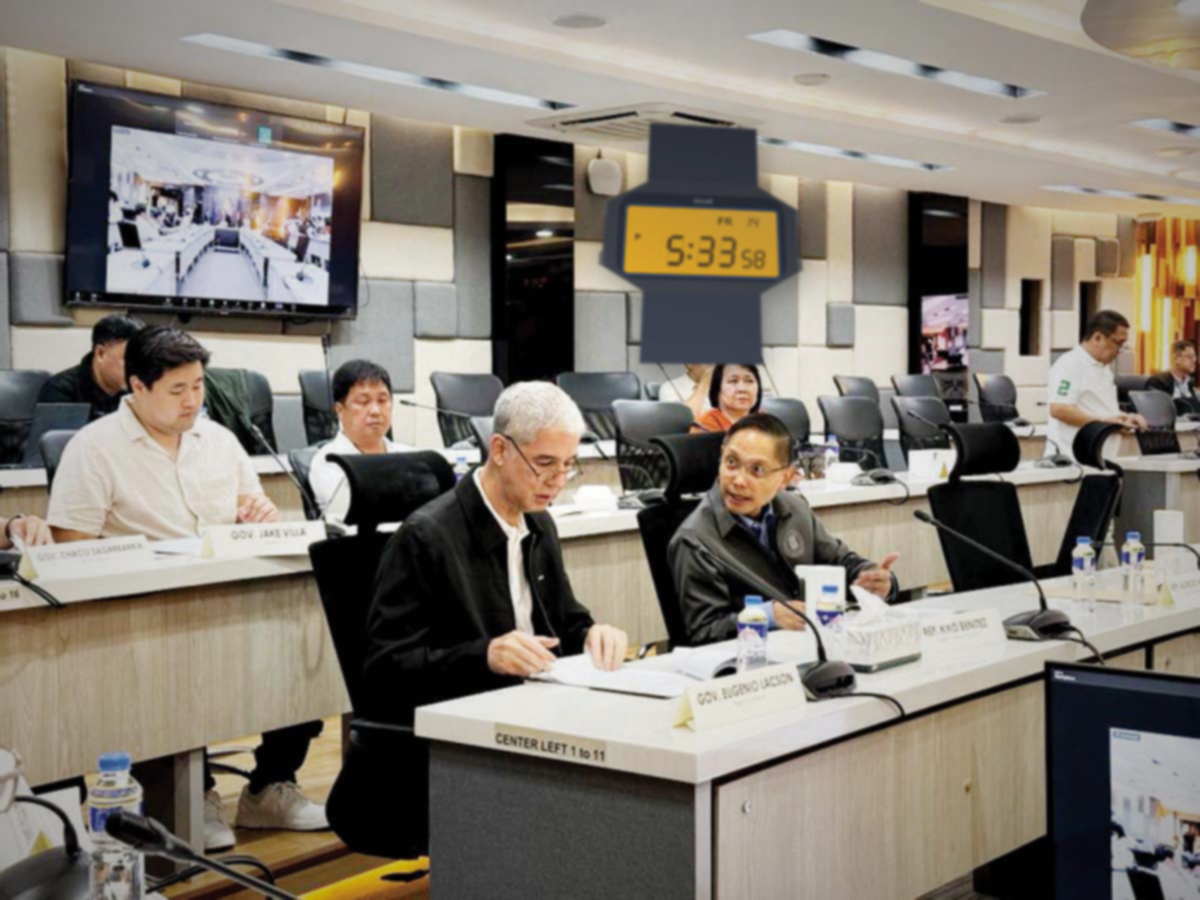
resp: 5,33,58
